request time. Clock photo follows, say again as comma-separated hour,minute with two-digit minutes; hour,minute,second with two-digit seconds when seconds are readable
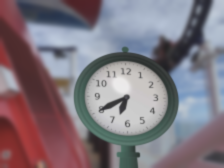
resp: 6,40
